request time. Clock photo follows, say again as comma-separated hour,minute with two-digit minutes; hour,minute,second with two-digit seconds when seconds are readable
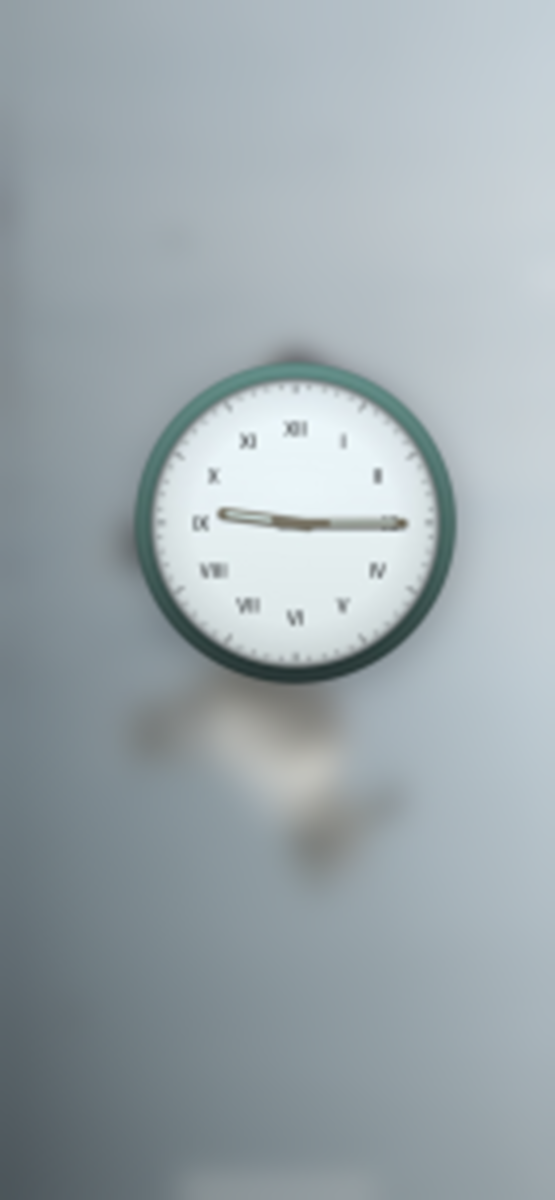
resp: 9,15
